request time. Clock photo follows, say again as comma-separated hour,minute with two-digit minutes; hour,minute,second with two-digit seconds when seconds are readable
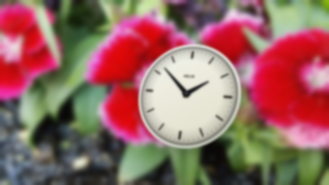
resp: 1,52
